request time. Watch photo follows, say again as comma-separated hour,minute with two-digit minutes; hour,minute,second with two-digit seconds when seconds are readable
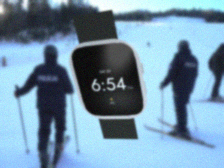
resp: 6,54
